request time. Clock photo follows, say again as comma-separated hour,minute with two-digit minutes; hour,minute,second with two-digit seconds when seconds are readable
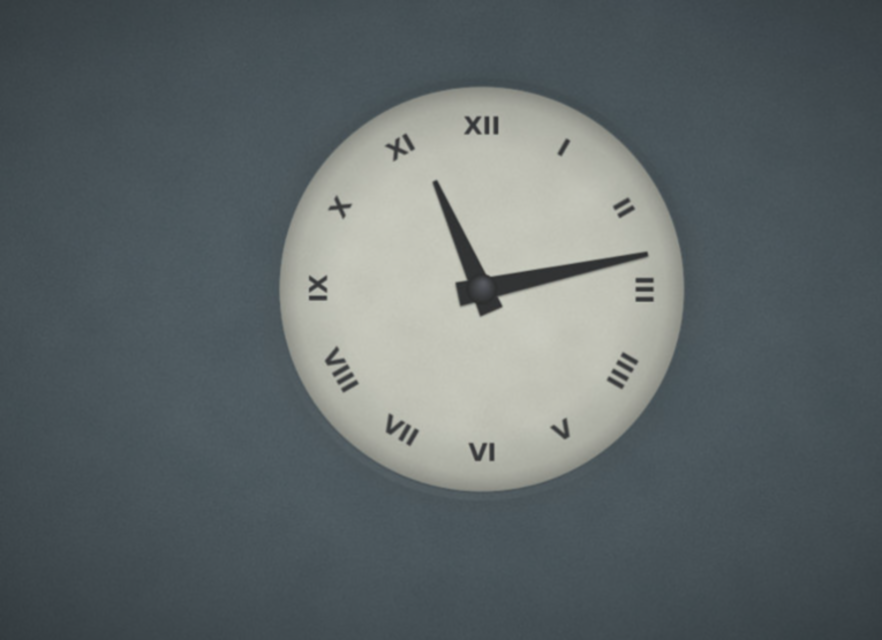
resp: 11,13
